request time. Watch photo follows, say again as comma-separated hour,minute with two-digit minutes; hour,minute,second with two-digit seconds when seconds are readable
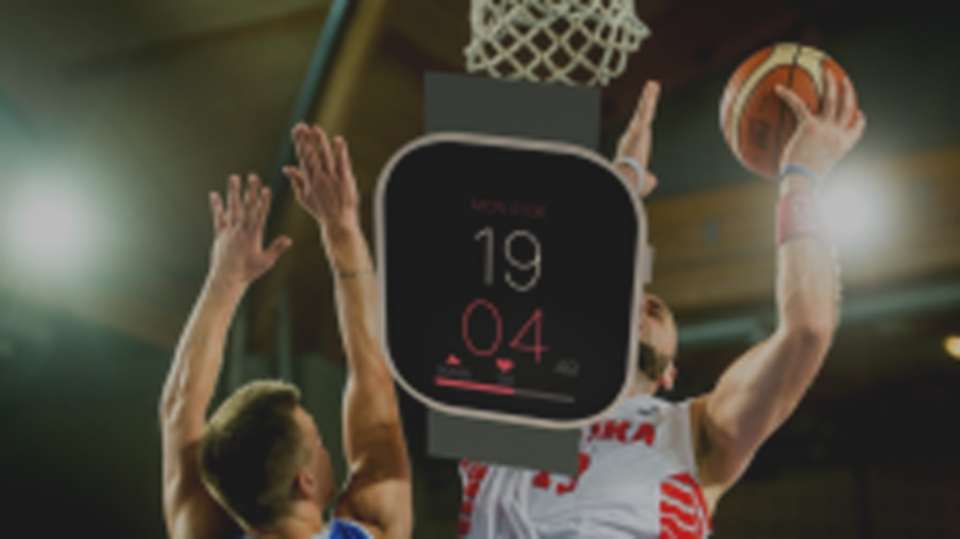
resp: 19,04
